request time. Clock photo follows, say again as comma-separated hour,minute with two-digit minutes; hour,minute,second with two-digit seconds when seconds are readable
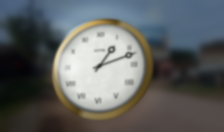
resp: 1,12
